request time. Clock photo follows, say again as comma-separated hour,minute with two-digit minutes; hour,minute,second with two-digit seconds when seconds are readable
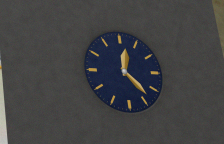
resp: 12,23
